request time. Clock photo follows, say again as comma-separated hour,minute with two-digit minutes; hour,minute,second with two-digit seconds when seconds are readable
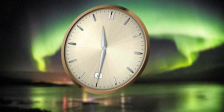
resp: 11,30
